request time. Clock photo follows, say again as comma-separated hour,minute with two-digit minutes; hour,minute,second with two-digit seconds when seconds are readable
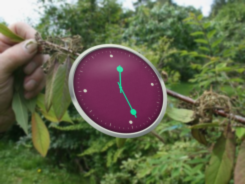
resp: 12,28
